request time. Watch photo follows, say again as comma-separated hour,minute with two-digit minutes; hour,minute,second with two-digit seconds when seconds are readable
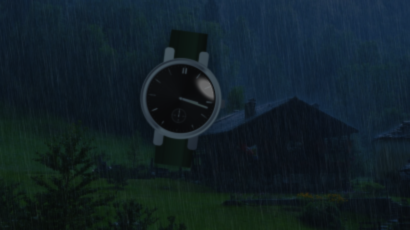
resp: 3,17
